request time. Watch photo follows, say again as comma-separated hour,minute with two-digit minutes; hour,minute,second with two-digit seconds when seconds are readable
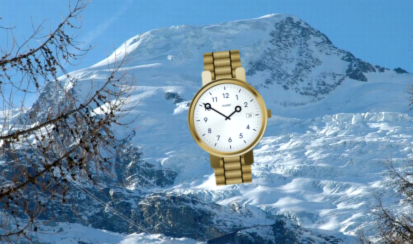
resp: 1,51
